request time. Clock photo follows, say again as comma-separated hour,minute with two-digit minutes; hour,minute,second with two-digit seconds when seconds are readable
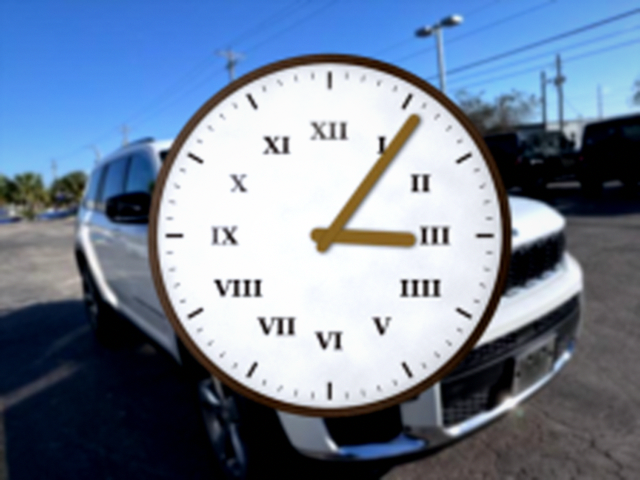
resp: 3,06
